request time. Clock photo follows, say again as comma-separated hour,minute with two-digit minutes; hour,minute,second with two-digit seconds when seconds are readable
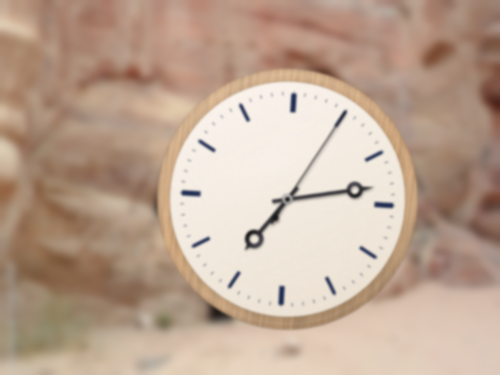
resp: 7,13,05
